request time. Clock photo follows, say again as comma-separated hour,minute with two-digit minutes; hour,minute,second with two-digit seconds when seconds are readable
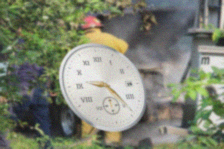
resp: 9,24
